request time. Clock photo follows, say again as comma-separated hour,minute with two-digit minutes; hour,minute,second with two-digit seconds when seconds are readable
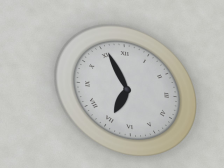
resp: 6,56
